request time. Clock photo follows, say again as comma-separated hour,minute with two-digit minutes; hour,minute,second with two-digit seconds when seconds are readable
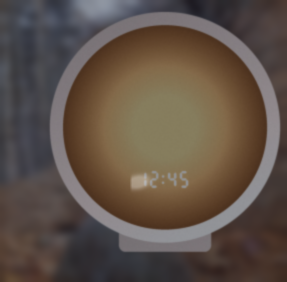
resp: 12,45
